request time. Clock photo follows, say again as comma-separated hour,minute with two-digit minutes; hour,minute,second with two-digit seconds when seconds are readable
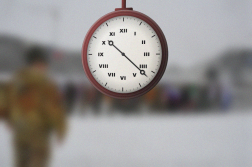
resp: 10,22
